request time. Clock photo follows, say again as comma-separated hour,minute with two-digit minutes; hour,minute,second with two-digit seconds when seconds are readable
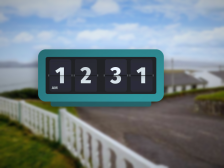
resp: 12,31
